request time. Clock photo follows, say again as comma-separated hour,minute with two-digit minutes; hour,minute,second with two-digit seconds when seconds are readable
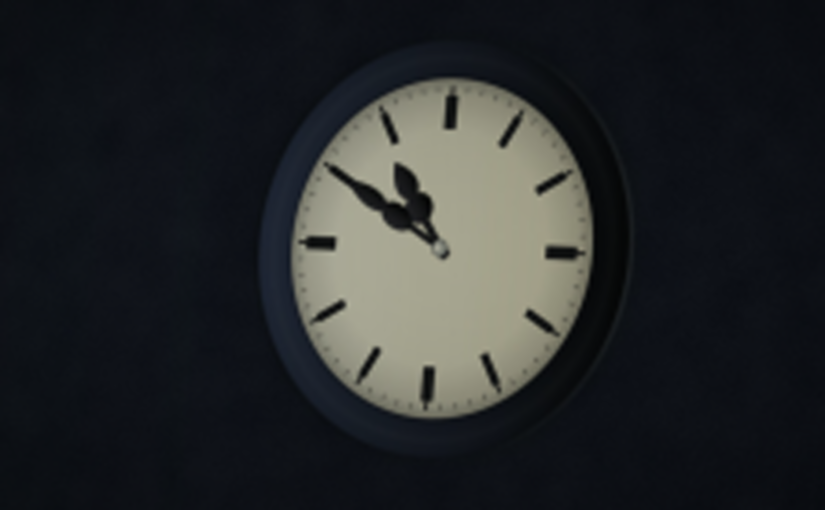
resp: 10,50
